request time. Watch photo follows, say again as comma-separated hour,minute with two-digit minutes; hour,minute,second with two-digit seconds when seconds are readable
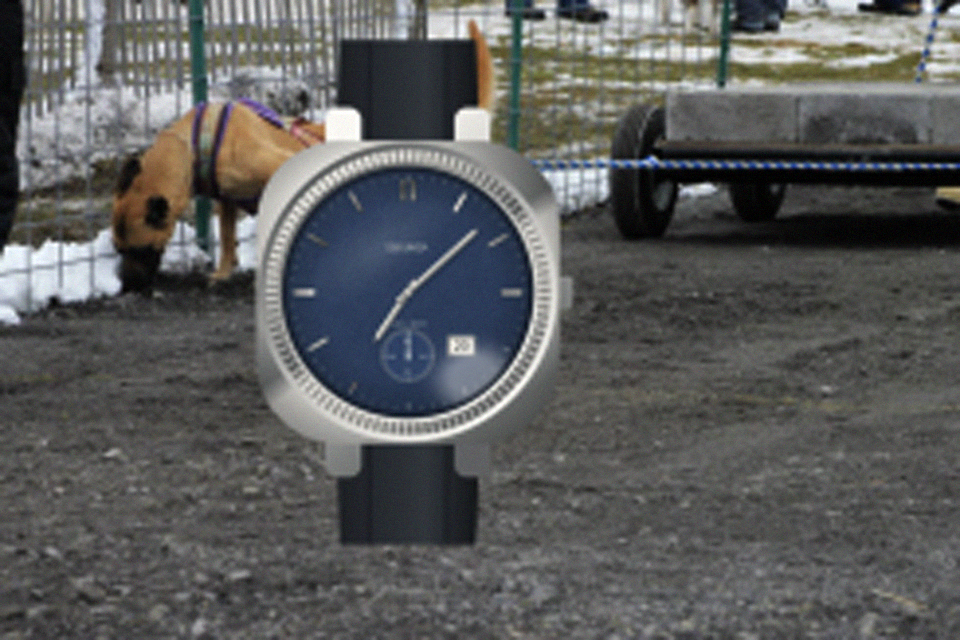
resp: 7,08
